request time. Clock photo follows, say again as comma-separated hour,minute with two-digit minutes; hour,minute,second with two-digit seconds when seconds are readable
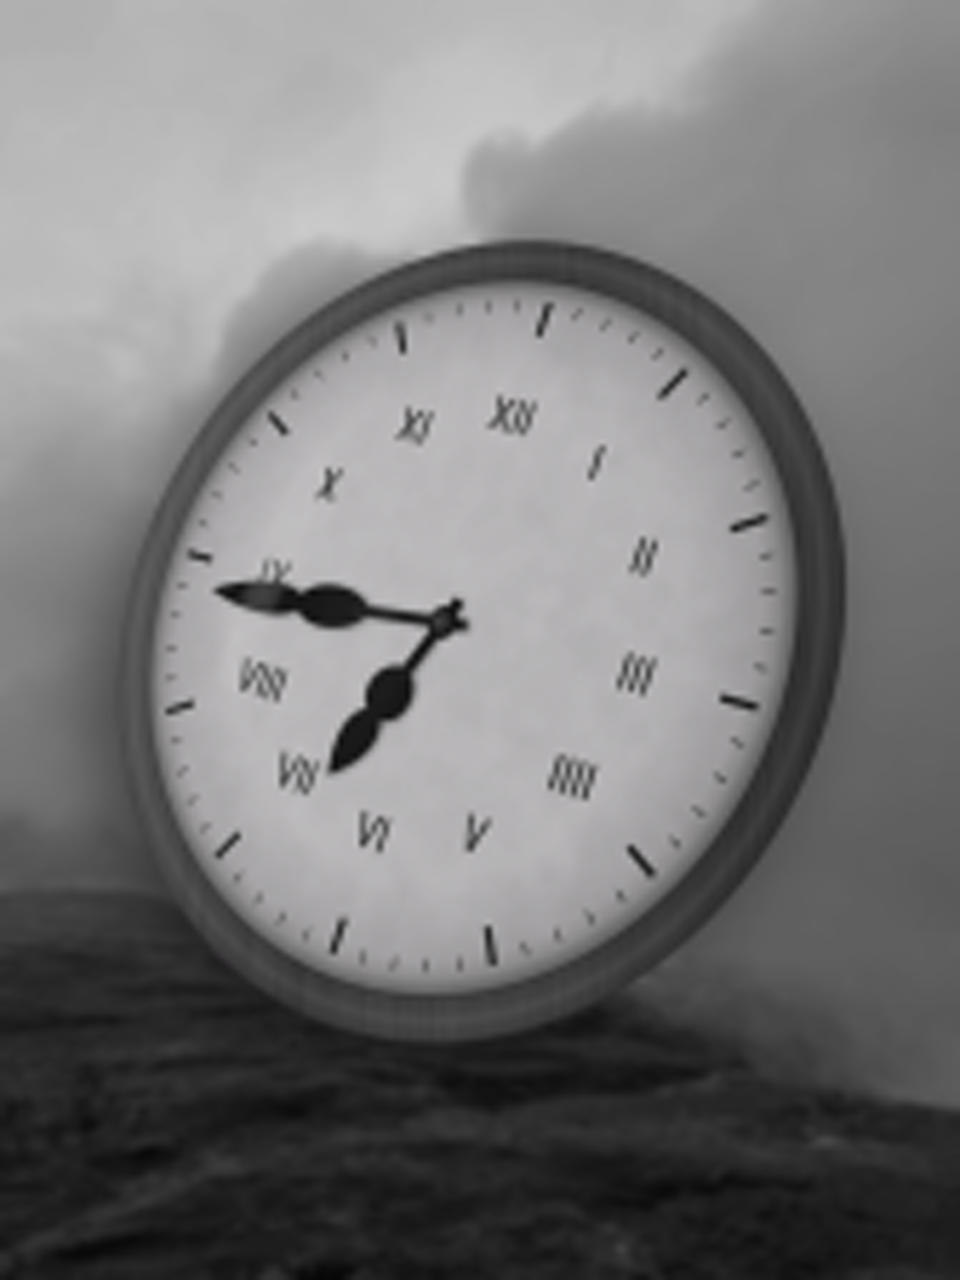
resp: 6,44
